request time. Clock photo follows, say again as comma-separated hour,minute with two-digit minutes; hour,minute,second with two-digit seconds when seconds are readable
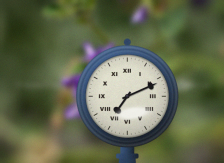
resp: 7,11
